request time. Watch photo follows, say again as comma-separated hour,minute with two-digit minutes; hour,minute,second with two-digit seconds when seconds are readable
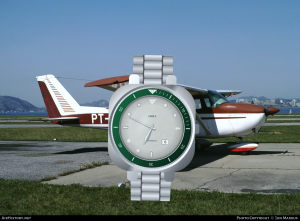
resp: 6,49
